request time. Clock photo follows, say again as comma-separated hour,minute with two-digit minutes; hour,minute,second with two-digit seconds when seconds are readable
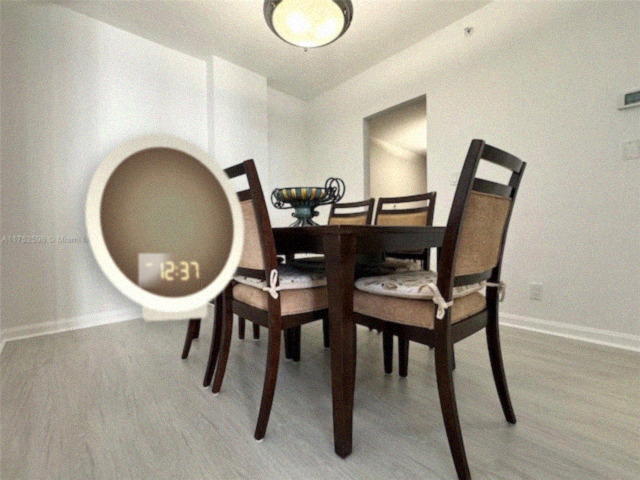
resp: 12,37
